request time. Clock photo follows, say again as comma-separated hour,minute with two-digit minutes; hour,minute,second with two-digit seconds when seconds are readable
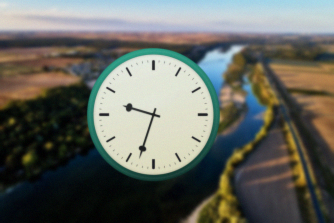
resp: 9,33
